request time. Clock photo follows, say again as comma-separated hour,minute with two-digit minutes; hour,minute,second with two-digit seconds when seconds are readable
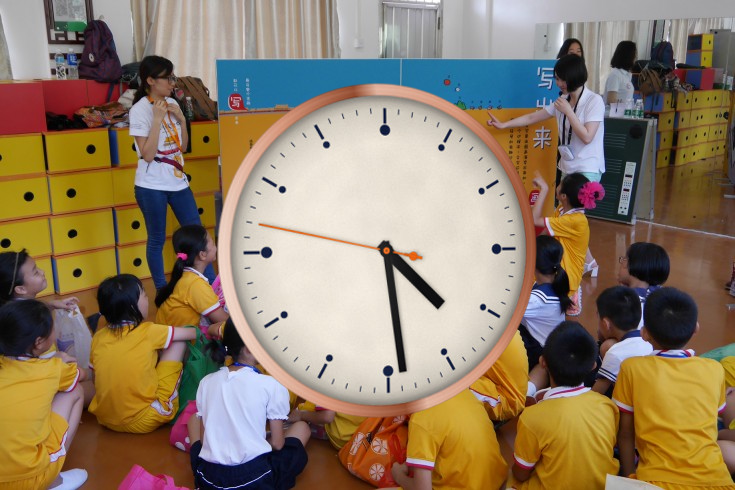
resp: 4,28,47
